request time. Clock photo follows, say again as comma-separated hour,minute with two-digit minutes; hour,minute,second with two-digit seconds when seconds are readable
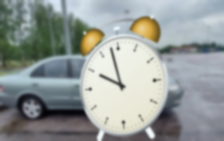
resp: 9,58
